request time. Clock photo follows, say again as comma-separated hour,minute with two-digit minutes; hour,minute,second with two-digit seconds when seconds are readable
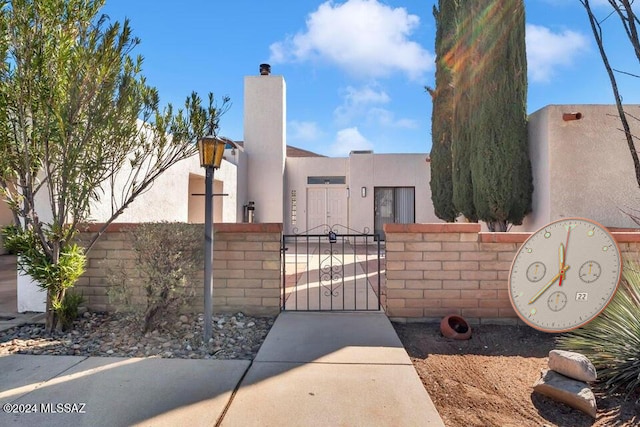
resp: 11,37
